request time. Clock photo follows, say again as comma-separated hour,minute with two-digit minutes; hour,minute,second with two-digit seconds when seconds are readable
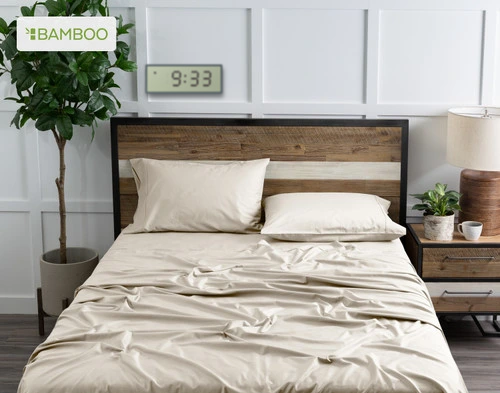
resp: 9,33
